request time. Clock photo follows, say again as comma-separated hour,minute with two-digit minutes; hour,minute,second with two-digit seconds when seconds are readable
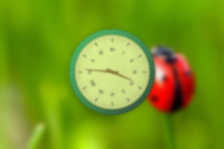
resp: 3,46
